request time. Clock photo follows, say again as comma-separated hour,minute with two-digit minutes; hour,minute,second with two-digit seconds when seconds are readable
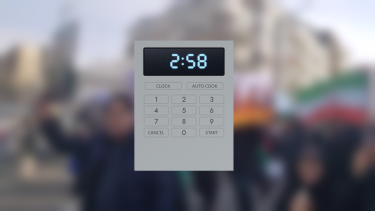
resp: 2,58
